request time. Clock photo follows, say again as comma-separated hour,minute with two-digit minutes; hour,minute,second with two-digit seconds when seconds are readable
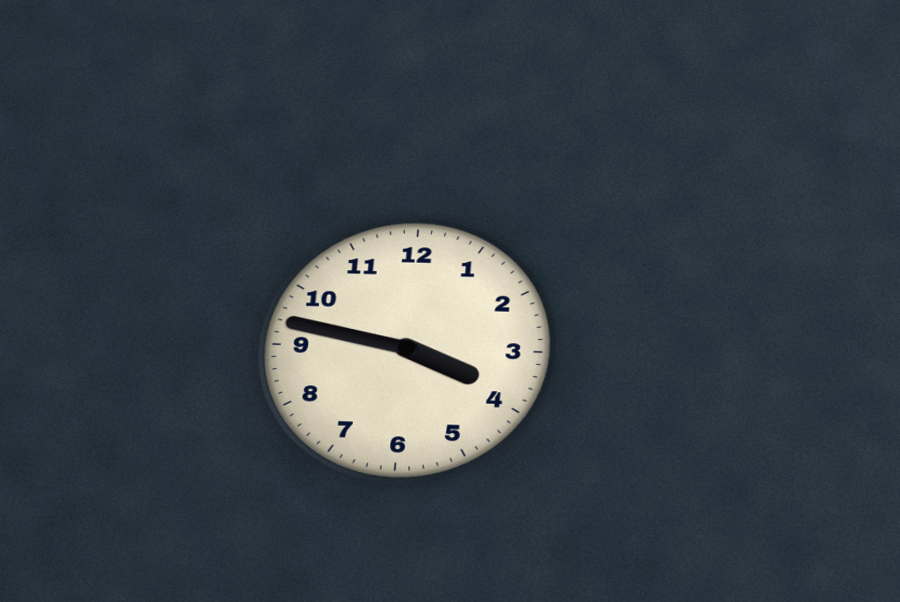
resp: 3,47
